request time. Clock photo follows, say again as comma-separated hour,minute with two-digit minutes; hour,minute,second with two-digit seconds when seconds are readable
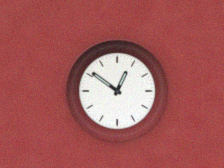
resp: 12,51
